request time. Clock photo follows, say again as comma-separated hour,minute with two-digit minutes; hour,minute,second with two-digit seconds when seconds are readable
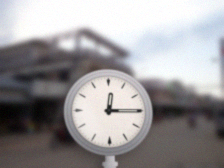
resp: 12,15
